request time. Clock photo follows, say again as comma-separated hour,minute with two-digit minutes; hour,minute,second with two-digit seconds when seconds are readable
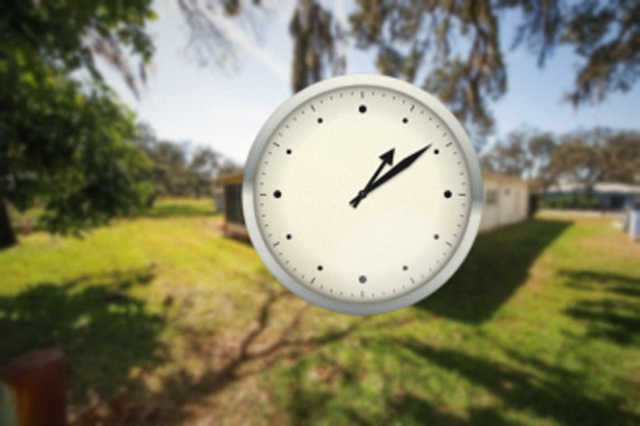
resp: 1,09
